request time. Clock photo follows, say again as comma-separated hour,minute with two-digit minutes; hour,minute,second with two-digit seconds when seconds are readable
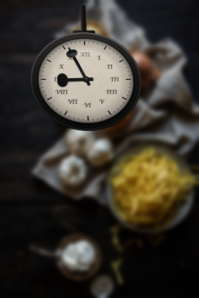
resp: 8,56
